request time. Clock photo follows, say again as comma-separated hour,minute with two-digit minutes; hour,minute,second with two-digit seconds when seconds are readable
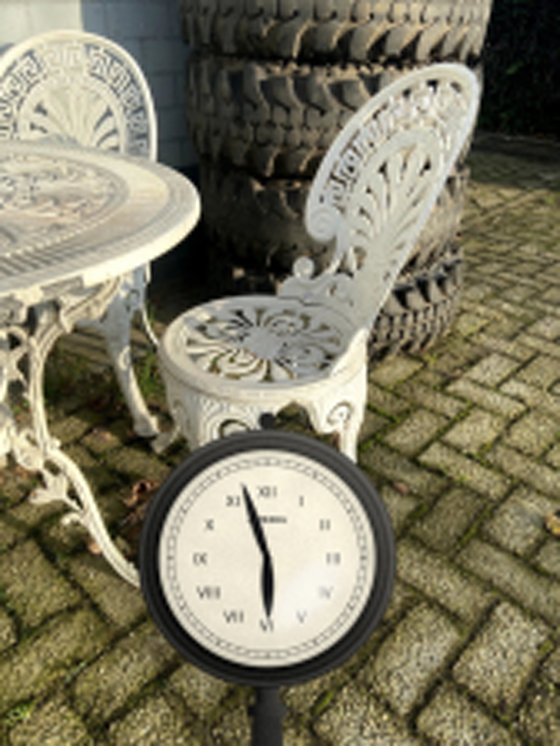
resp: 5,57
